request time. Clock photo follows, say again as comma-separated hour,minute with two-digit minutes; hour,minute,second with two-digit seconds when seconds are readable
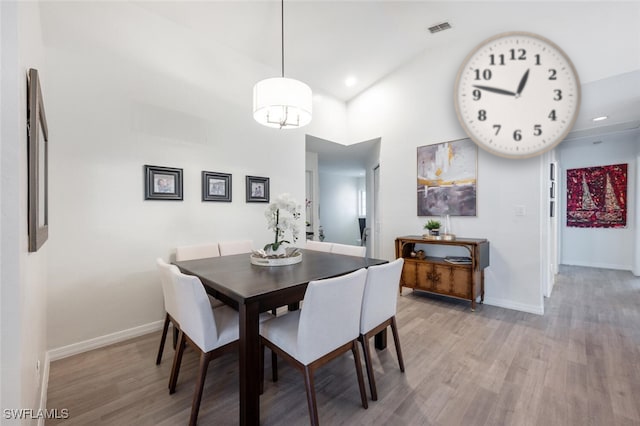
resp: 12,47
